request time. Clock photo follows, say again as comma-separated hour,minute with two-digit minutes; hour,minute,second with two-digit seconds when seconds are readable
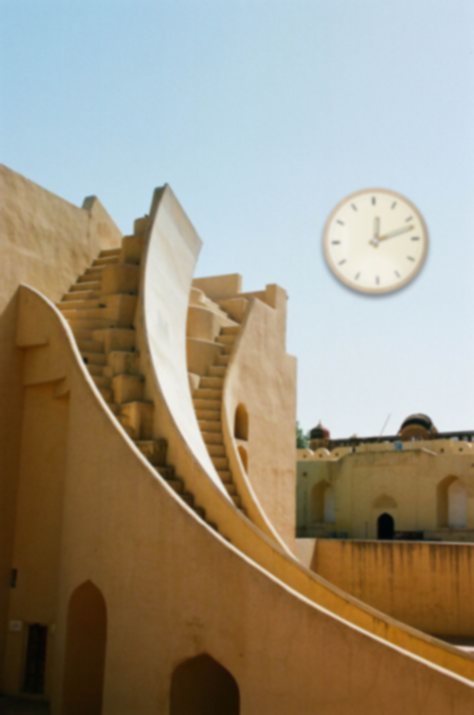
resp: 12,12
